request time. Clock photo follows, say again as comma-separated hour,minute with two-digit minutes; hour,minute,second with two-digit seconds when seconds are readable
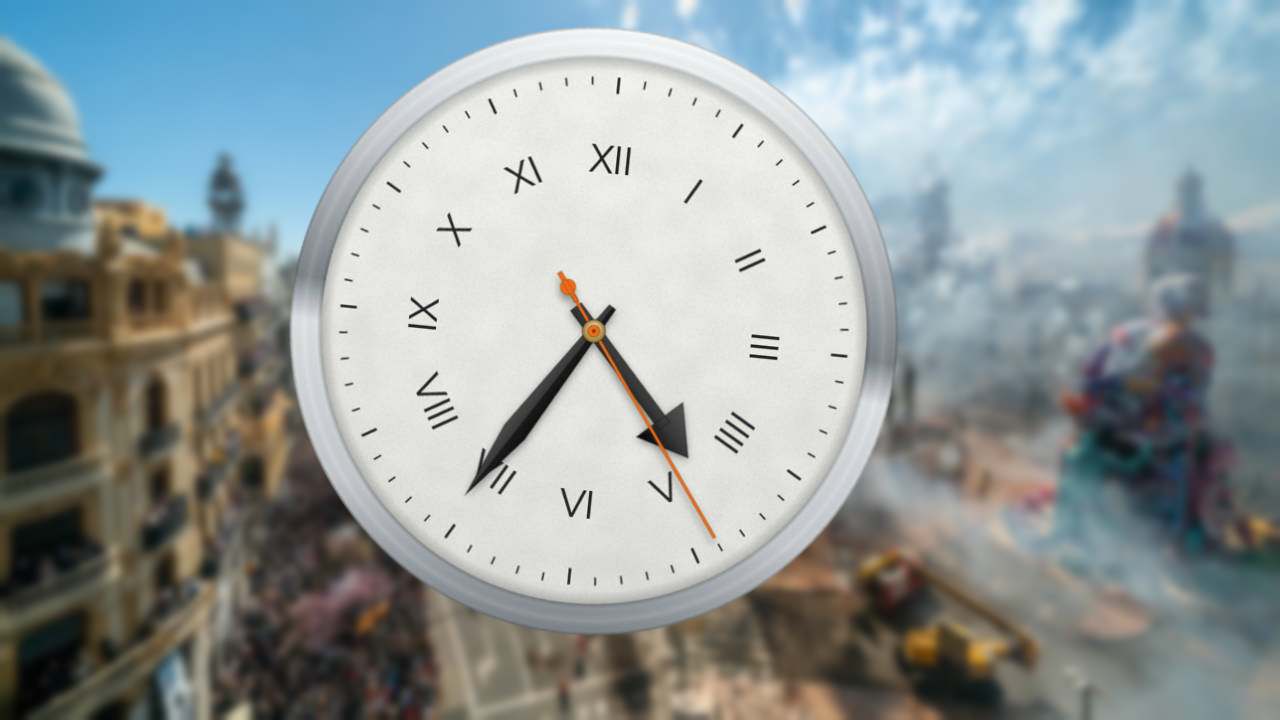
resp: 4,35,24
